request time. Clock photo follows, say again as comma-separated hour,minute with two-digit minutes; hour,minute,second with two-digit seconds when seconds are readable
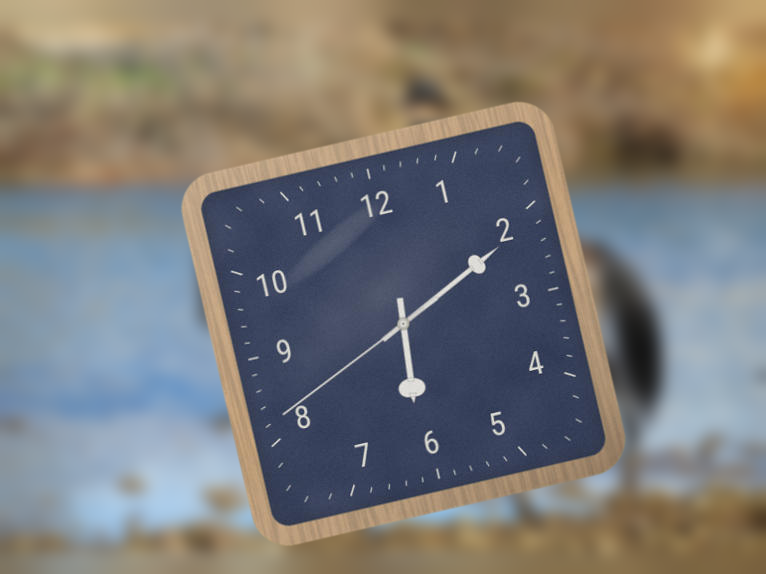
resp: 6,10,41
